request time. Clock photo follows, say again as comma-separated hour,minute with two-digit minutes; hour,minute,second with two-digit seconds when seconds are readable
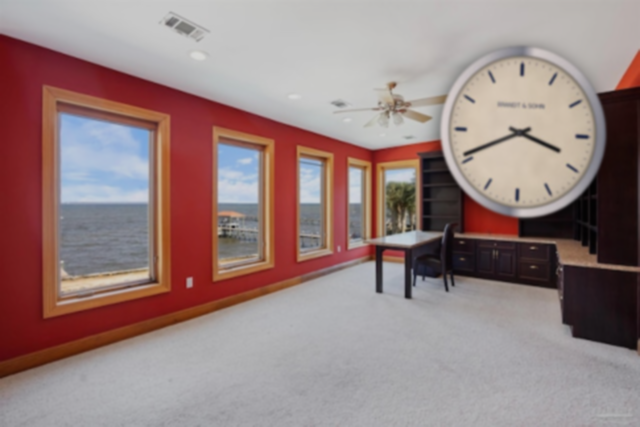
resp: 3,41
